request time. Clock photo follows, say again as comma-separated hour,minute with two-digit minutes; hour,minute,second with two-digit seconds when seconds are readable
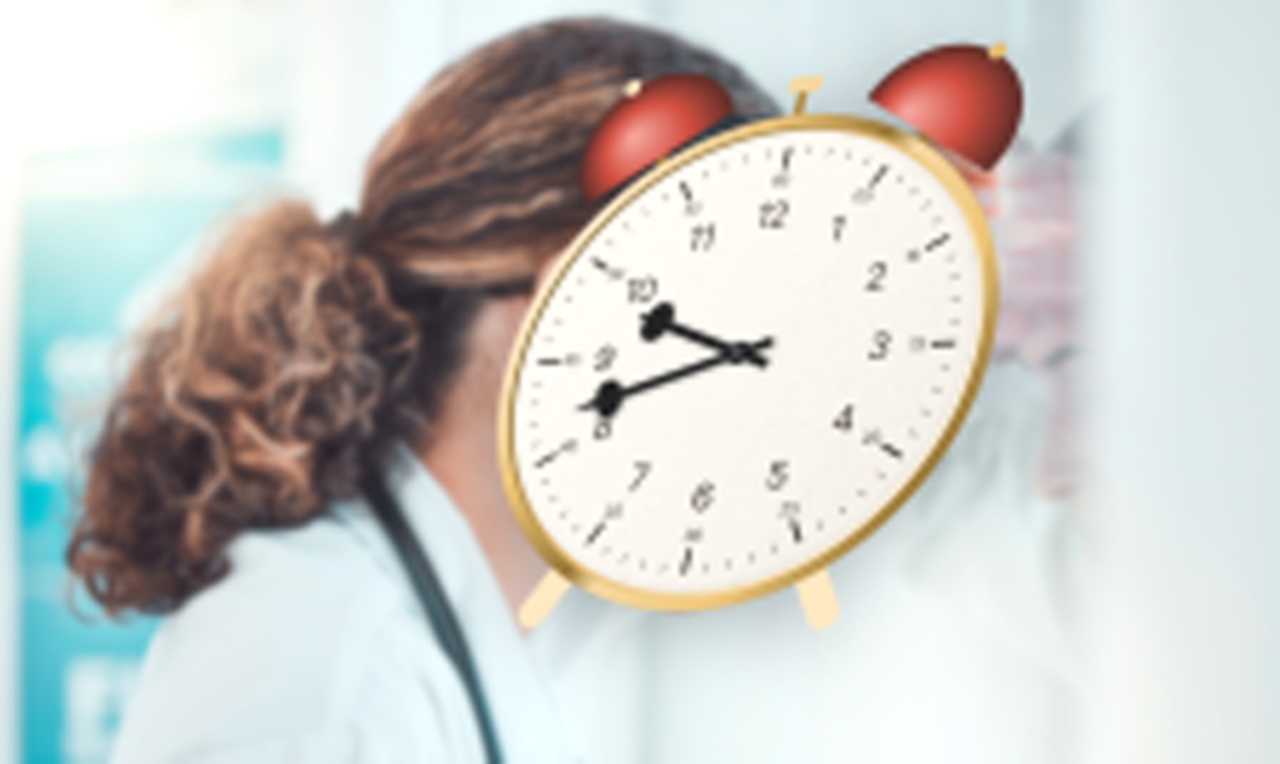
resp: 9,42
